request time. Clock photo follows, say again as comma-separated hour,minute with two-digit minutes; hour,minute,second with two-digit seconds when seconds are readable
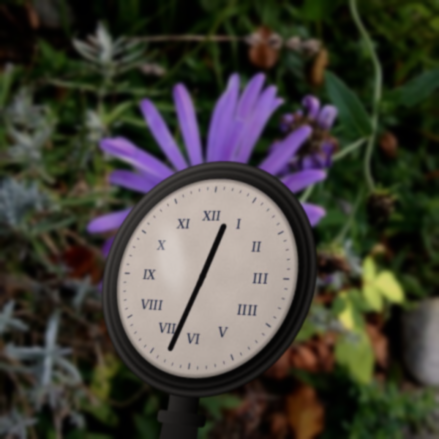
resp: 12,33
